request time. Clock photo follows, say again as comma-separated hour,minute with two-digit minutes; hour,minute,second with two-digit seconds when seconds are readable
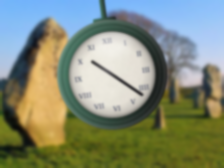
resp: 10,22
